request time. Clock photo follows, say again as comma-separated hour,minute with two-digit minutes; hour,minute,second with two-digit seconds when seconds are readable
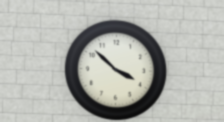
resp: 3,52
